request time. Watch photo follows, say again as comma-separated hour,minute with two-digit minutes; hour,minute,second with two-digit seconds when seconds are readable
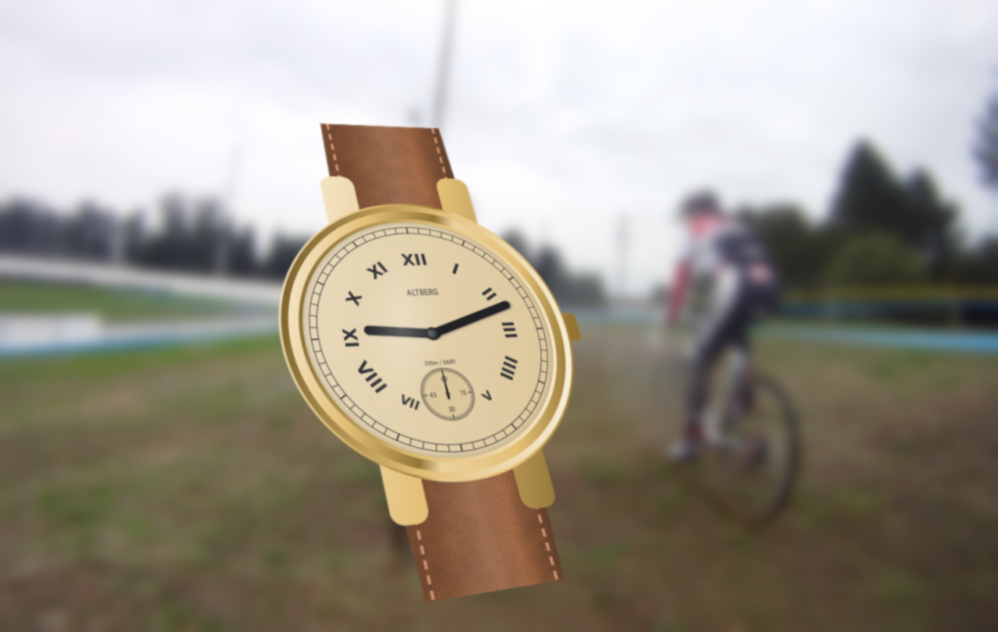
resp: 9,12
